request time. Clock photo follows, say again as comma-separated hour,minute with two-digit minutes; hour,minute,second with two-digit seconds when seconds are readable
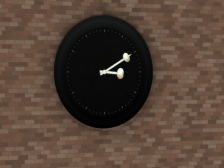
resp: 3,10
